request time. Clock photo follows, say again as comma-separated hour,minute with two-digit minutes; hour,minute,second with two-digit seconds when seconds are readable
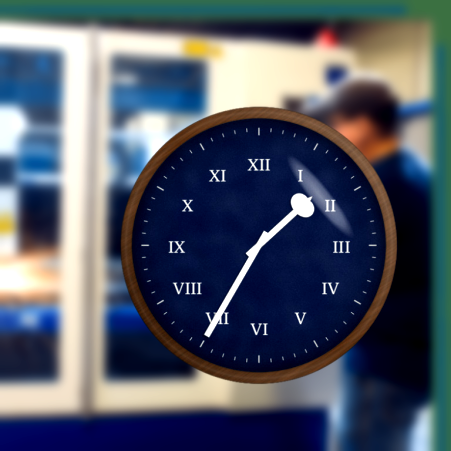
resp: 1,35
